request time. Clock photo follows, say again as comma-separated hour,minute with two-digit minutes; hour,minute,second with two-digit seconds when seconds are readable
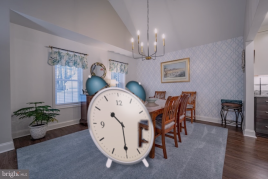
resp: 10,30
